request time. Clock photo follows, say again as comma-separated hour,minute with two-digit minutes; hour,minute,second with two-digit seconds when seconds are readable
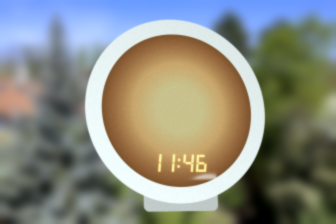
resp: 11,46
